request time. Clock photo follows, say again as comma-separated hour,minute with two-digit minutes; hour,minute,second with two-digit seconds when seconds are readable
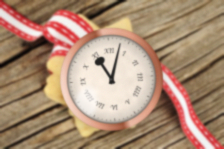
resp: 11,03
